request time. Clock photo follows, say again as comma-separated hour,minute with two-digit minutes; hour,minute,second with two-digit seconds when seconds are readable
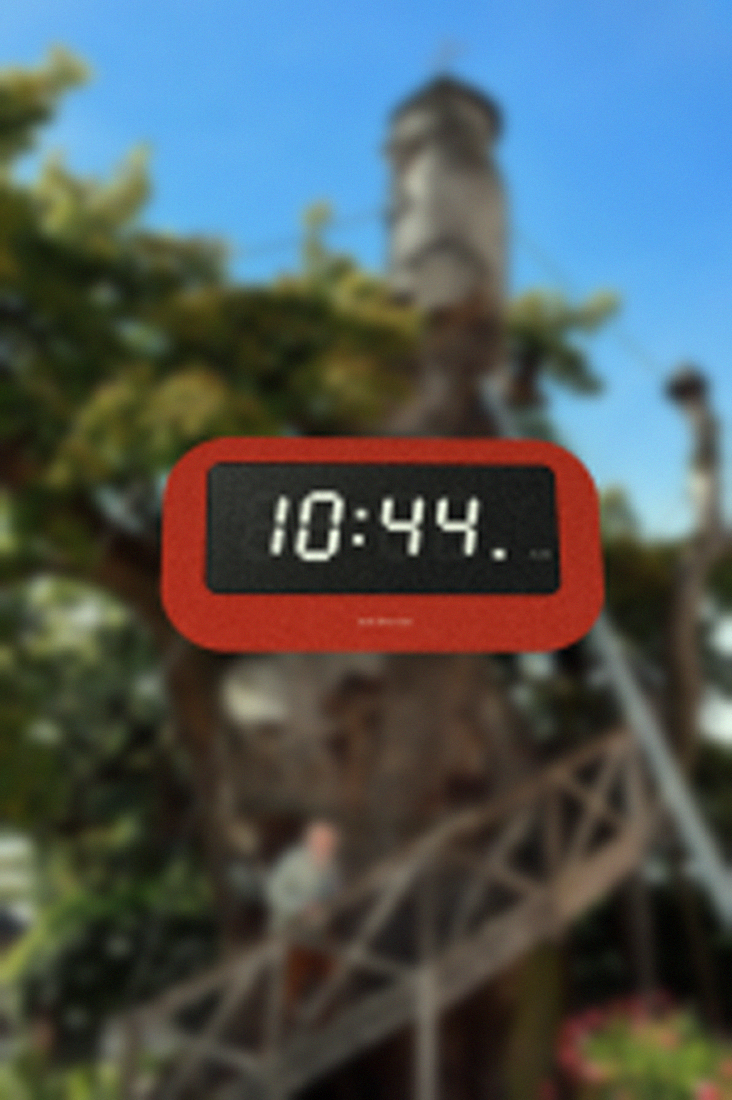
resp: 10,44
